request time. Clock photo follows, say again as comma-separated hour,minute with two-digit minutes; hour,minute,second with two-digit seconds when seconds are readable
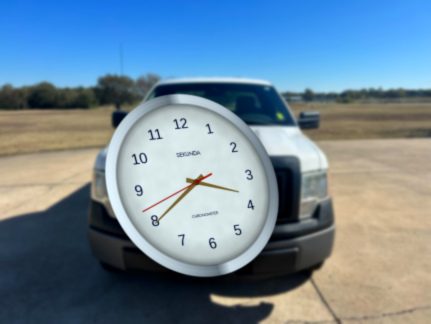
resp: 3,39,42
